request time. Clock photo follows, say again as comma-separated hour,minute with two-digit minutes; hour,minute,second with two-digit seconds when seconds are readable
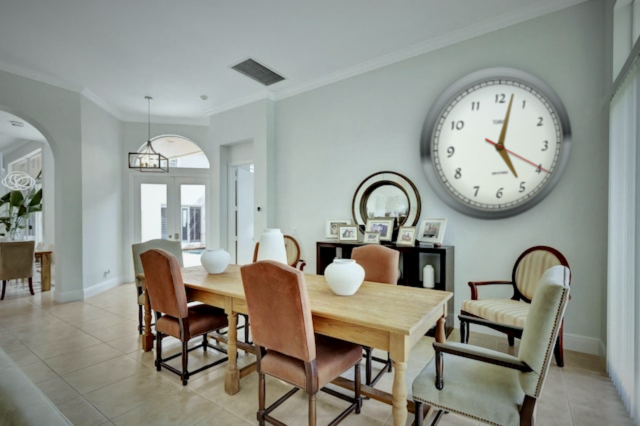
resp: 5,02,20
